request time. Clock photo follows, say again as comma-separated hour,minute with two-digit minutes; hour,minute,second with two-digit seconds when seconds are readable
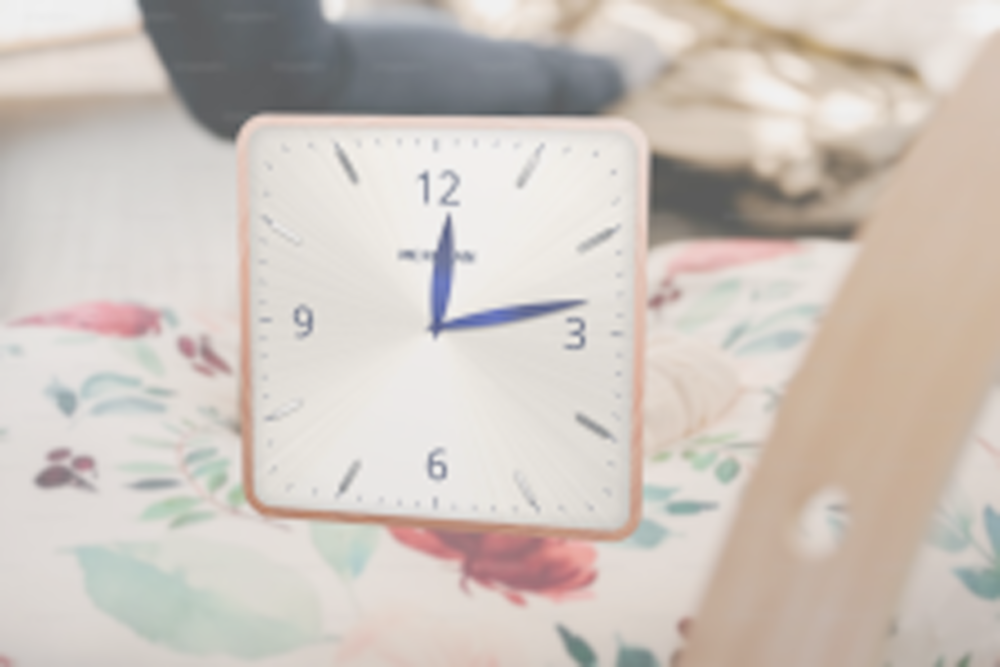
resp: 12,13
